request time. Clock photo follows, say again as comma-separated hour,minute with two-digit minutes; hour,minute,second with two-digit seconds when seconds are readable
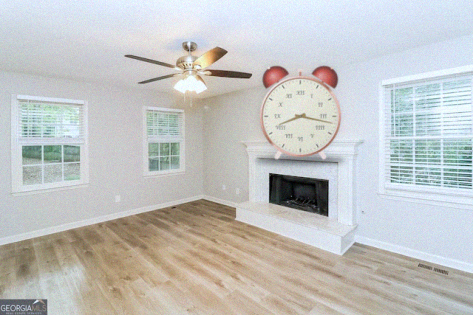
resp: 8,17
